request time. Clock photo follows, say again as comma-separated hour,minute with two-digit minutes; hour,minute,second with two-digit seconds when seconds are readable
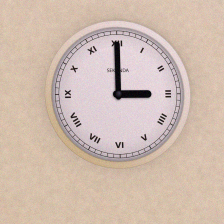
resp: 3,00
